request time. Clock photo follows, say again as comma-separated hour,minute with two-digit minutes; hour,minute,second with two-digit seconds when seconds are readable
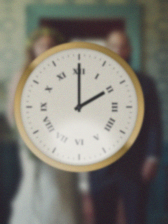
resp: 2,00
